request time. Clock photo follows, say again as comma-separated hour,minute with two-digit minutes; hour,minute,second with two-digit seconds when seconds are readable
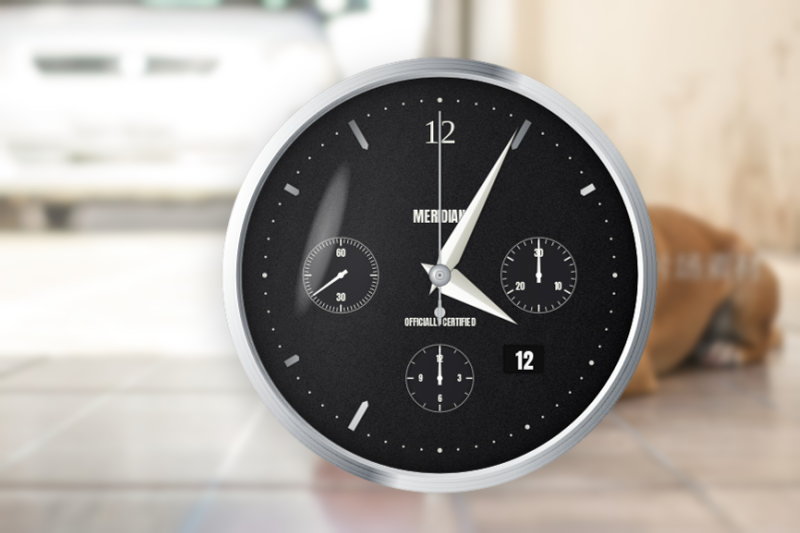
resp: 4,04,39
